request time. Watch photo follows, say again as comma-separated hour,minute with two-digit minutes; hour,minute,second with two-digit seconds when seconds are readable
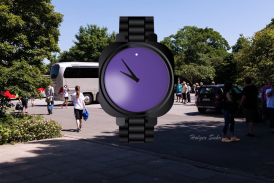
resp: 9,54
